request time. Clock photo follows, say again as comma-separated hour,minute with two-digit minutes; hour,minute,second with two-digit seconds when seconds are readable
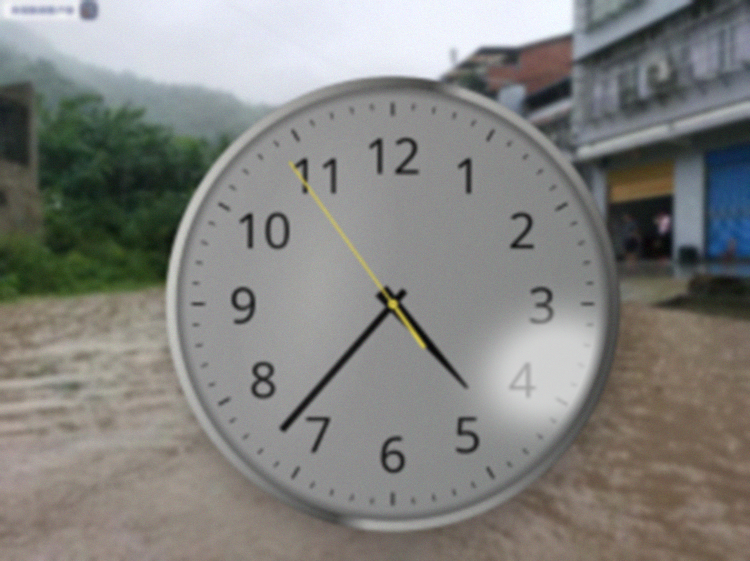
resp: 4,36,54
